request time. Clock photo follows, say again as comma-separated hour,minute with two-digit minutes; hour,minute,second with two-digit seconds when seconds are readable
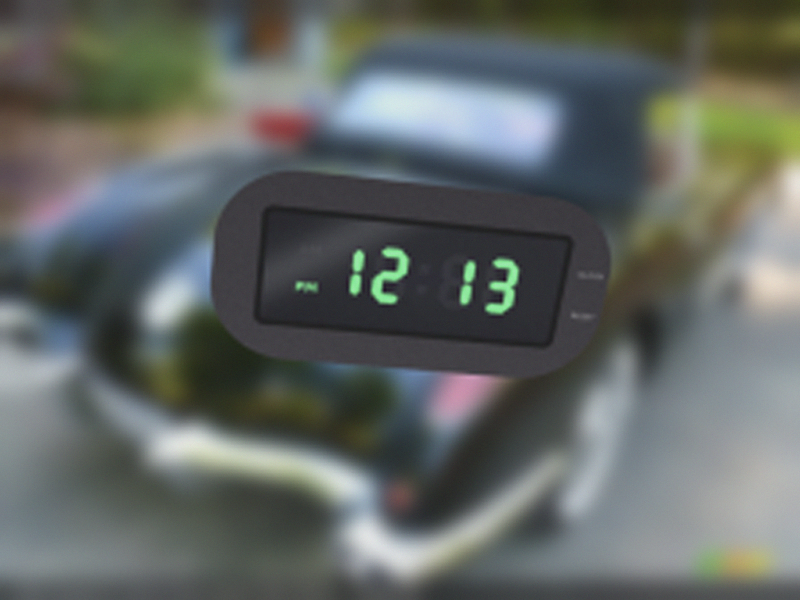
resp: 12,13
